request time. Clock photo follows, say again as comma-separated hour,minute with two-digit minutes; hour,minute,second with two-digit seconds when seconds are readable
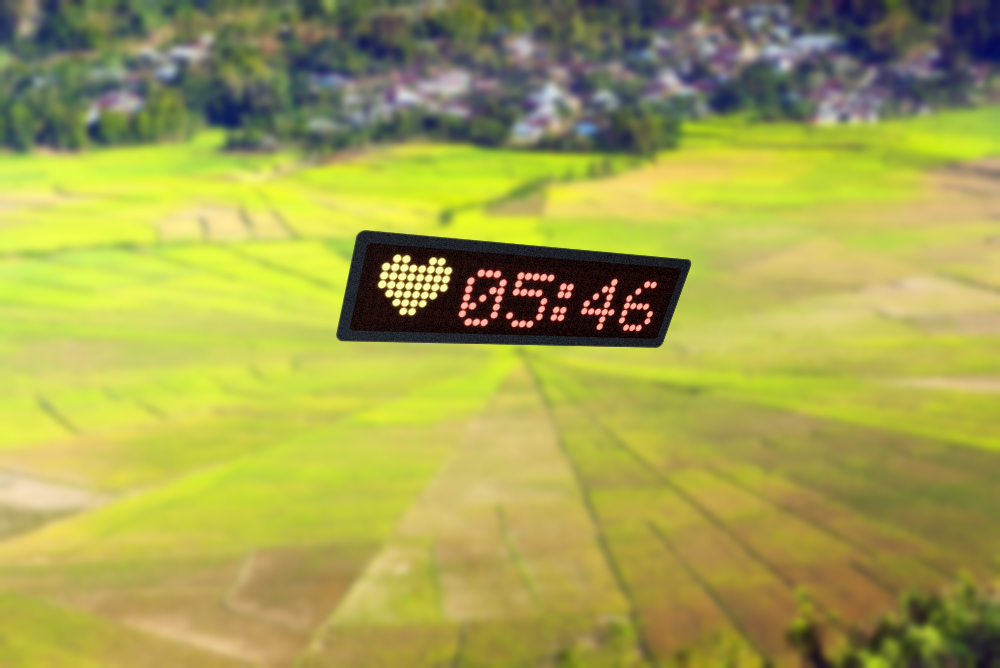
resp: 5,46
